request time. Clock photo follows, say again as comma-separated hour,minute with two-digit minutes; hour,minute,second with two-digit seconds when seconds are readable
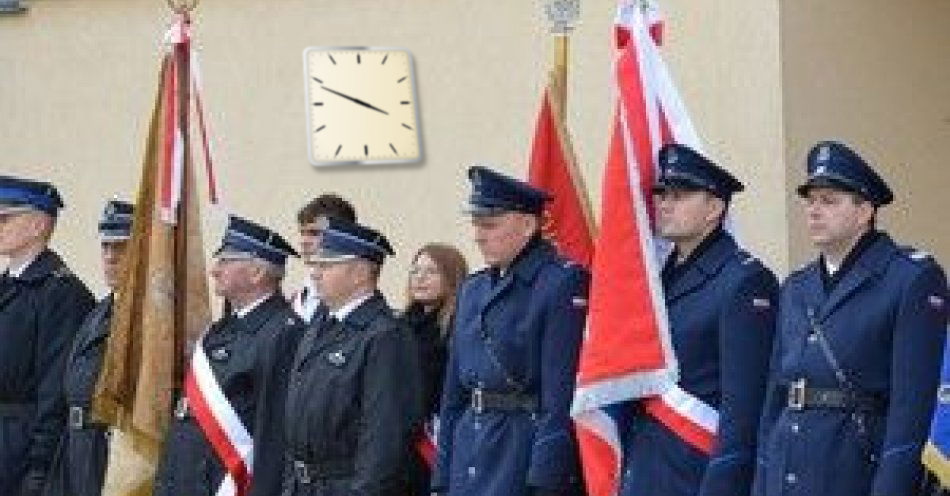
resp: 3,49
